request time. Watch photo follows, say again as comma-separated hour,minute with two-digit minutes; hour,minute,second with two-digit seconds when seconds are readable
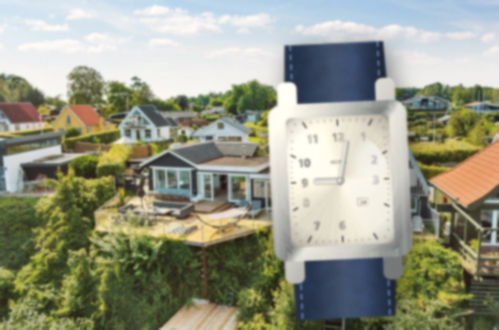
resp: 9,02
